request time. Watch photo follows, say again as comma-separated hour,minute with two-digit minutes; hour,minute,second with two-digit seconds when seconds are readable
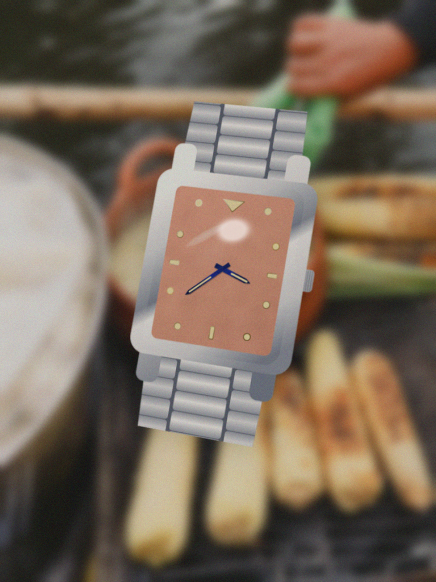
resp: 3,38
